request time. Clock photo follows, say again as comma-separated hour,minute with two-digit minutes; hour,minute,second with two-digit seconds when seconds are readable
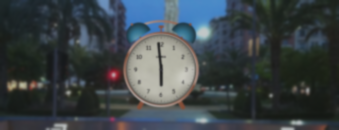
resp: 5,59
